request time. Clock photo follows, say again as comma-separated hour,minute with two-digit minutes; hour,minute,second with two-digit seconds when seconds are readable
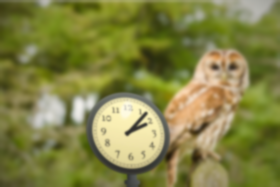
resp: 2,07
